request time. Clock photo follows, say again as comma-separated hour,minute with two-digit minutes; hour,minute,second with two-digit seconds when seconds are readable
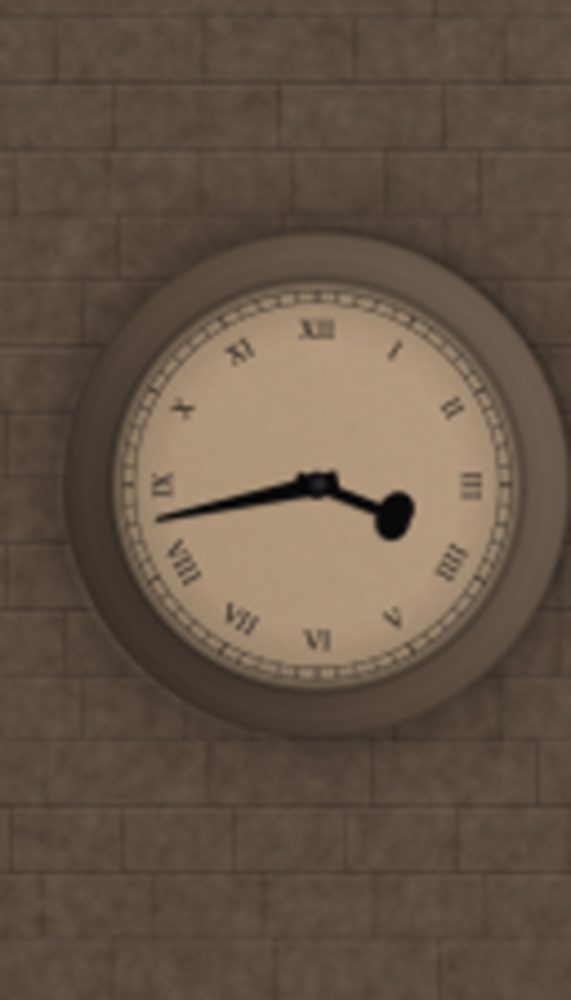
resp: 3,43
